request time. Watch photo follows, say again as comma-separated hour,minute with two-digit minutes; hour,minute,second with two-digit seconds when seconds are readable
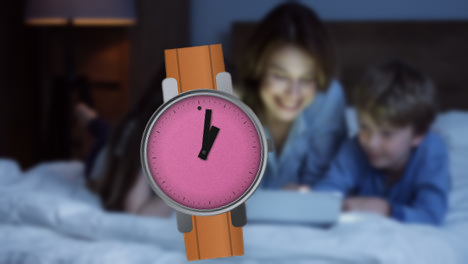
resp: 1,02
